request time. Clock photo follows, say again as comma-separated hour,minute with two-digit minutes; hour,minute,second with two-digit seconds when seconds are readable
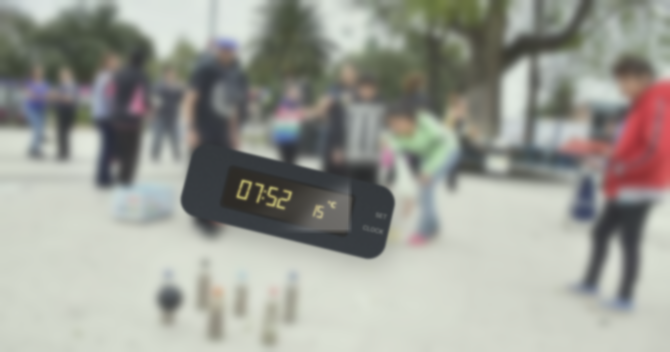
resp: 7,52
